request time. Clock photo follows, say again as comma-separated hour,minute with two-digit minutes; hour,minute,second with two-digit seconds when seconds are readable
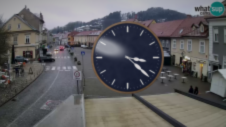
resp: 3,22
